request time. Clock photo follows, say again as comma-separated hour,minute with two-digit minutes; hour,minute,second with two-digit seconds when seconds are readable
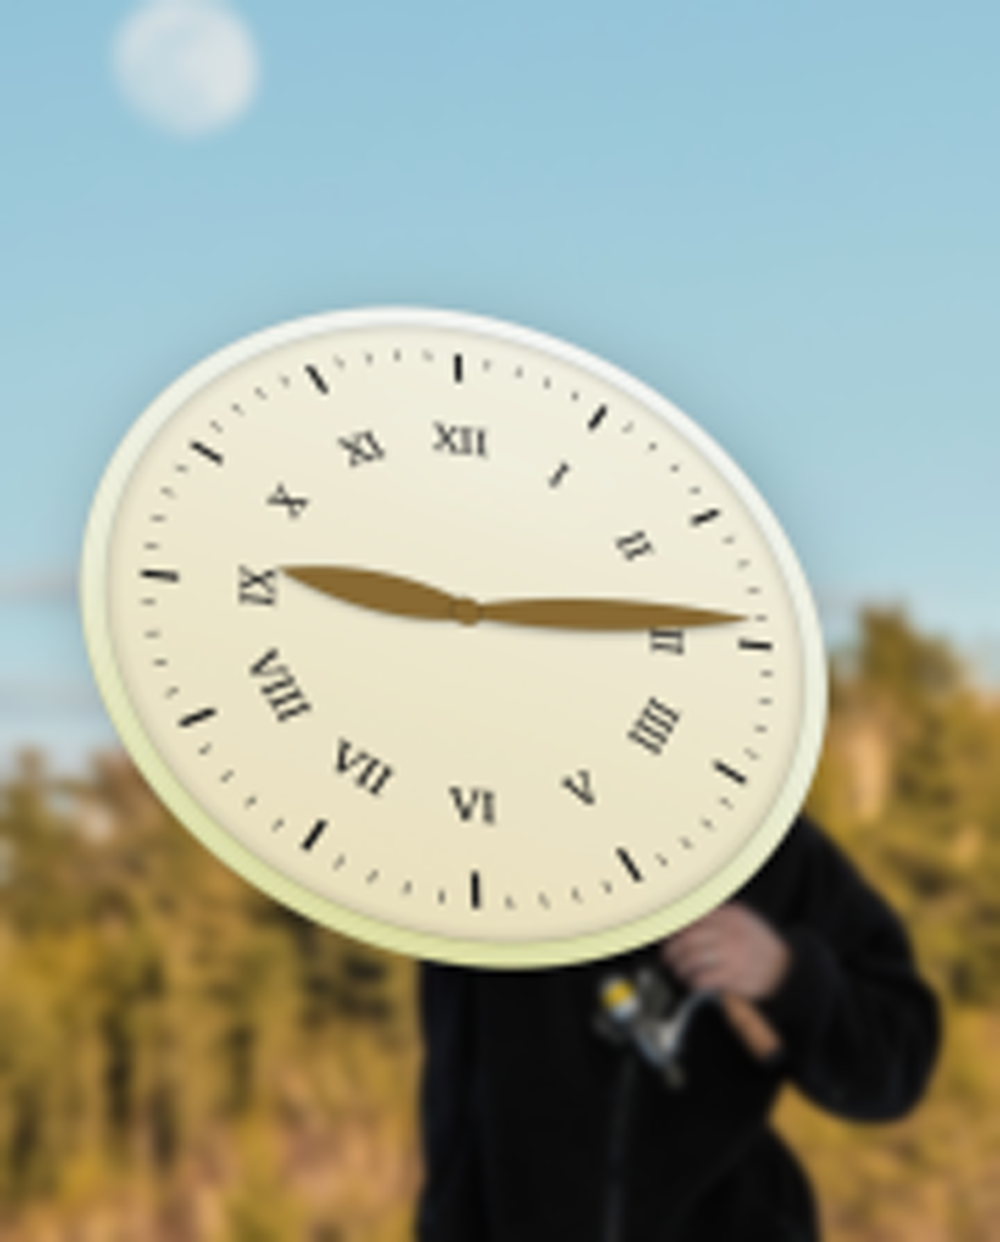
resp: 9,14
